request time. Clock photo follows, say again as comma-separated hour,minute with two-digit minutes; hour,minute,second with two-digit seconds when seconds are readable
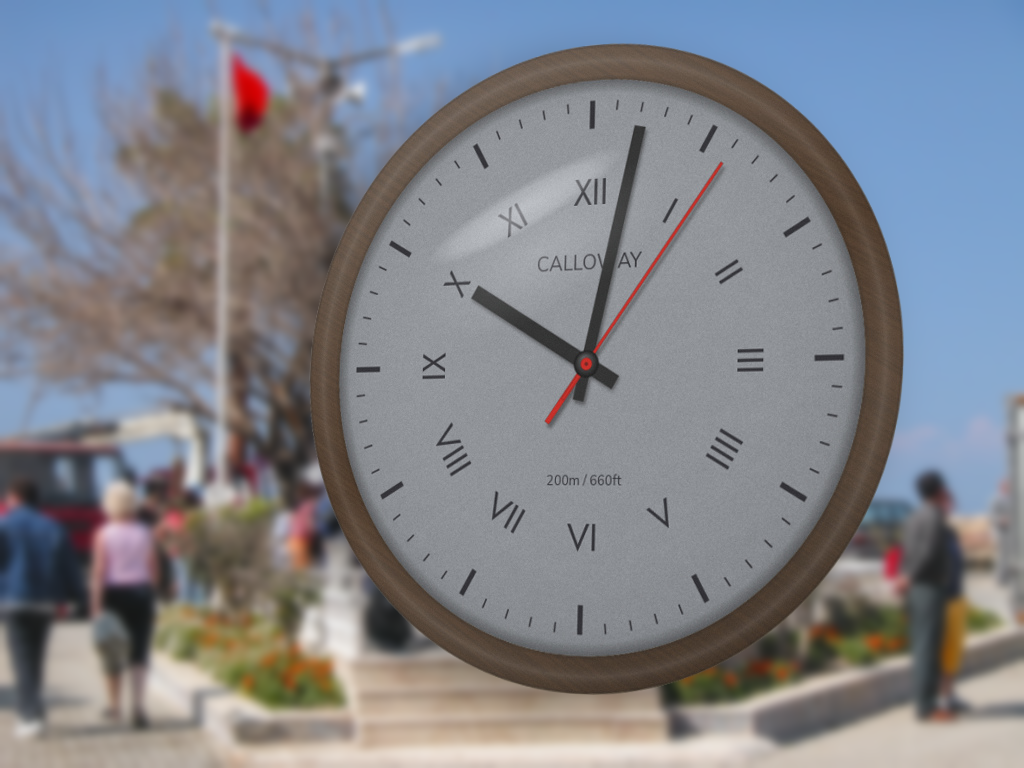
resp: 10,02,06
